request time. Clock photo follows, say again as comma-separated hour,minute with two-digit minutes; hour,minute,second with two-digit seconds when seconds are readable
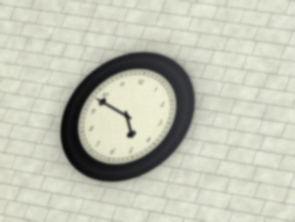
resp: 4,48
